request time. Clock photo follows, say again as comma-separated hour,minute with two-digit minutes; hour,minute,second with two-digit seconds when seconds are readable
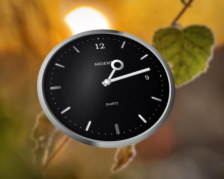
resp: 1,13
